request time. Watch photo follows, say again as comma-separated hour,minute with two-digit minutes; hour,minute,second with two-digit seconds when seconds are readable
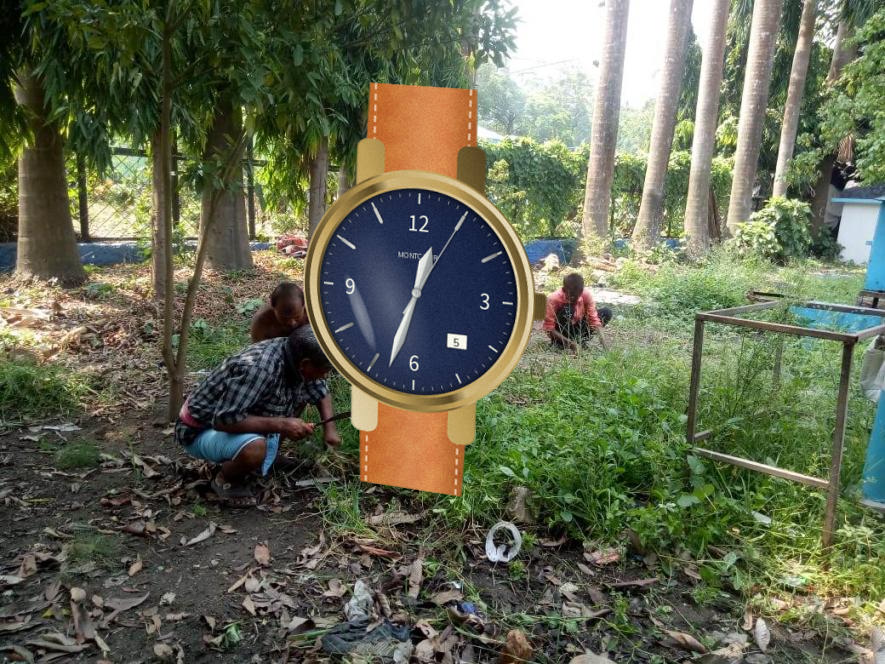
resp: 12,33,05
